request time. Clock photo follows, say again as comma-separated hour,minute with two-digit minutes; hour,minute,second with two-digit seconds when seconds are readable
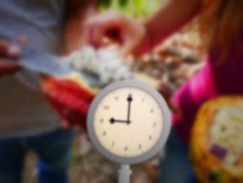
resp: 9,00
